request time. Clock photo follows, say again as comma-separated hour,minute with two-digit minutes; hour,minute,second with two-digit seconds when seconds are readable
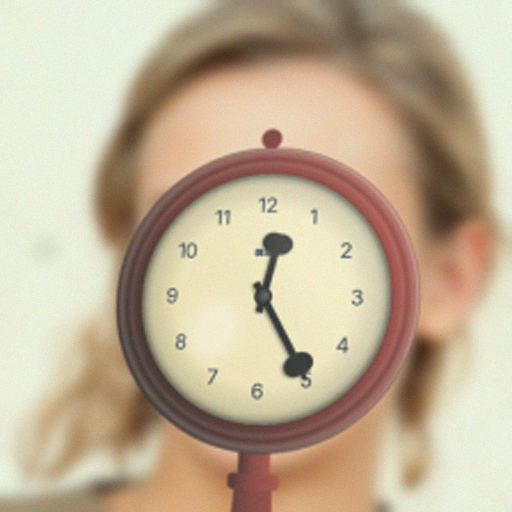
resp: 12,25
